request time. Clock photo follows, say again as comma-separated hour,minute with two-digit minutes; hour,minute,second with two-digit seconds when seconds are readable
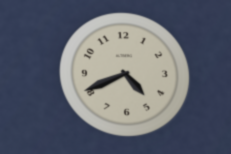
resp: 4,41
